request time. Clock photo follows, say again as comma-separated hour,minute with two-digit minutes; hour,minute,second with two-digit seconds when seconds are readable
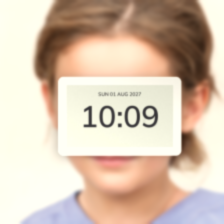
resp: 10,09
